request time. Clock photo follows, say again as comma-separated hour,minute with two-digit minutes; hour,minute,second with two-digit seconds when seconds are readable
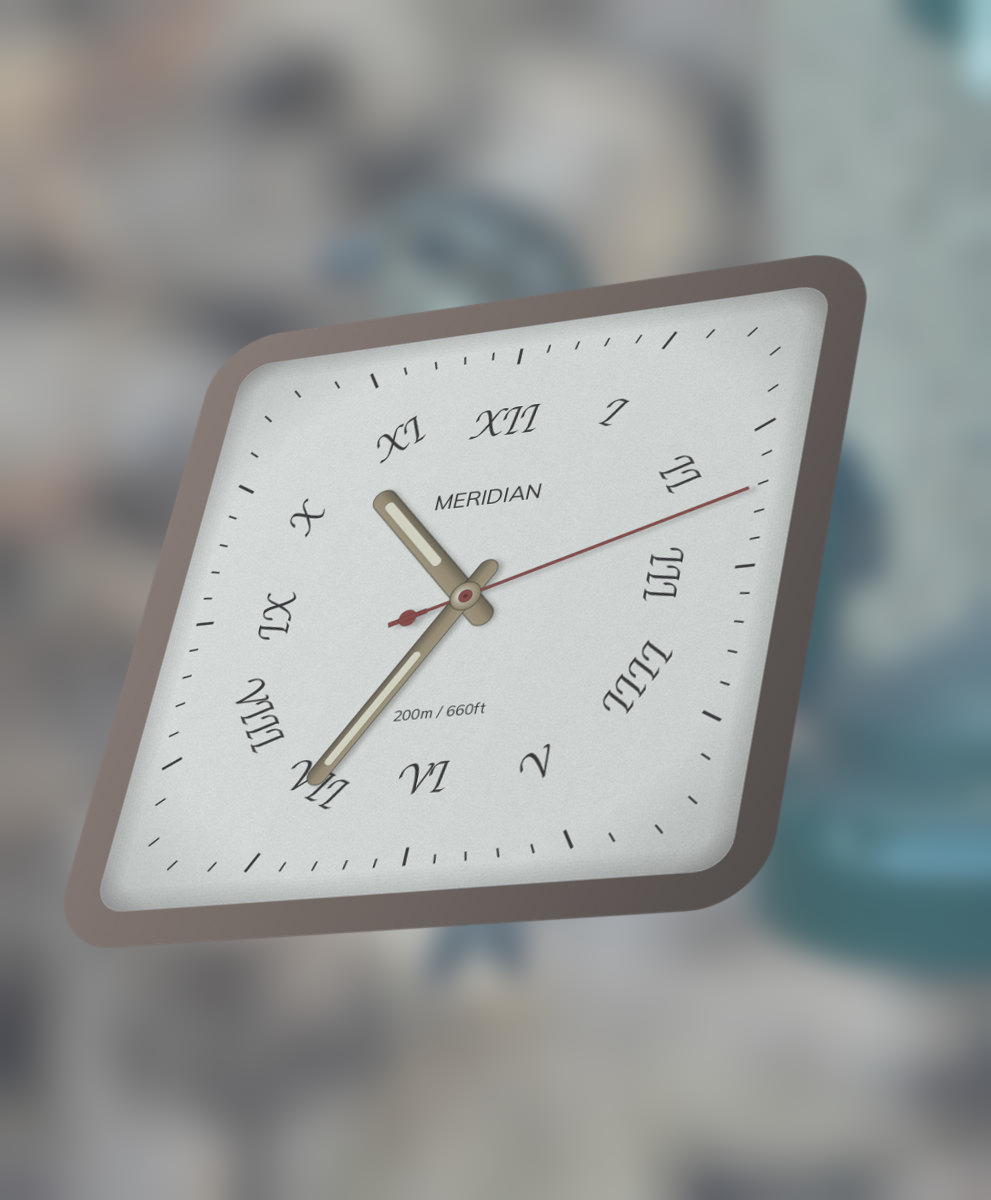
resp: 10,35,12
